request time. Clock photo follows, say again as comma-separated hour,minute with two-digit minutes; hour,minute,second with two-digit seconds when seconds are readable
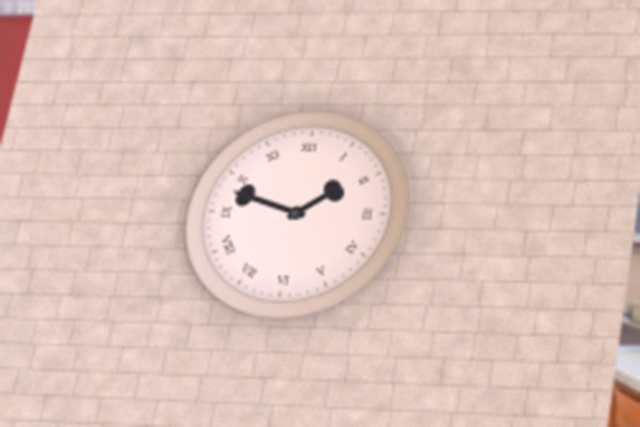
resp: 1,48
